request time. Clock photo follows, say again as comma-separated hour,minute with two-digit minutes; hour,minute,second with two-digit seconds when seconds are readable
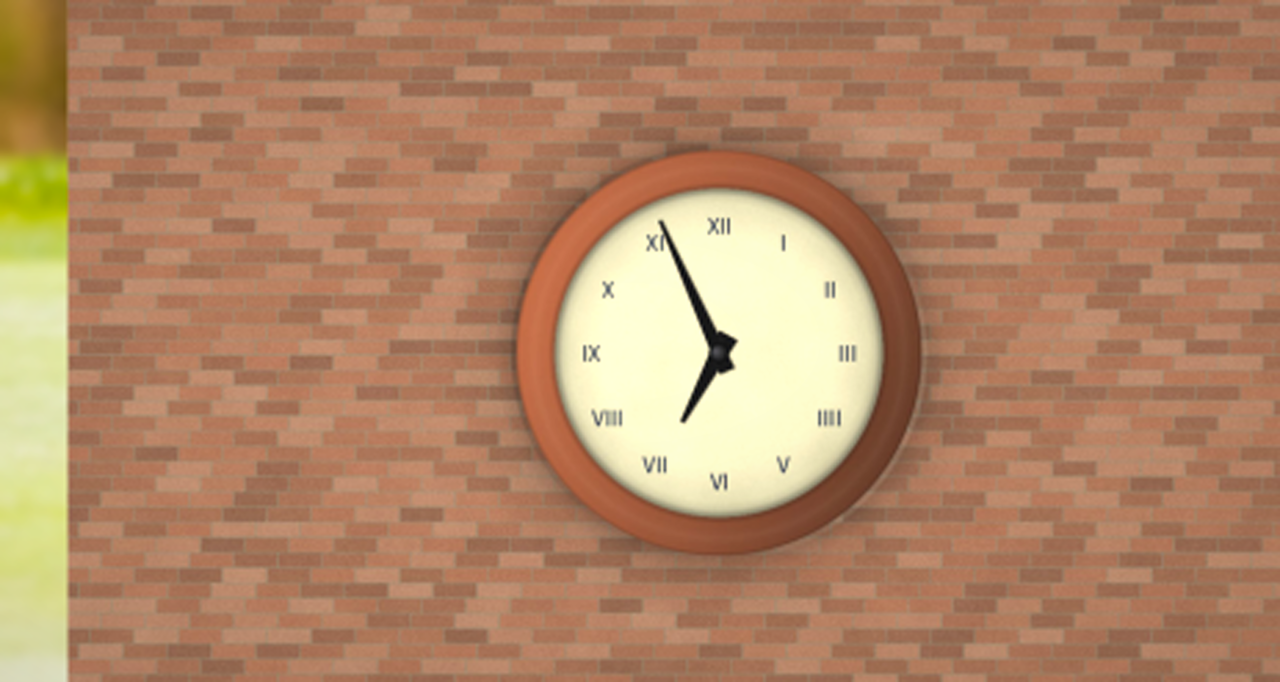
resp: 6,56
